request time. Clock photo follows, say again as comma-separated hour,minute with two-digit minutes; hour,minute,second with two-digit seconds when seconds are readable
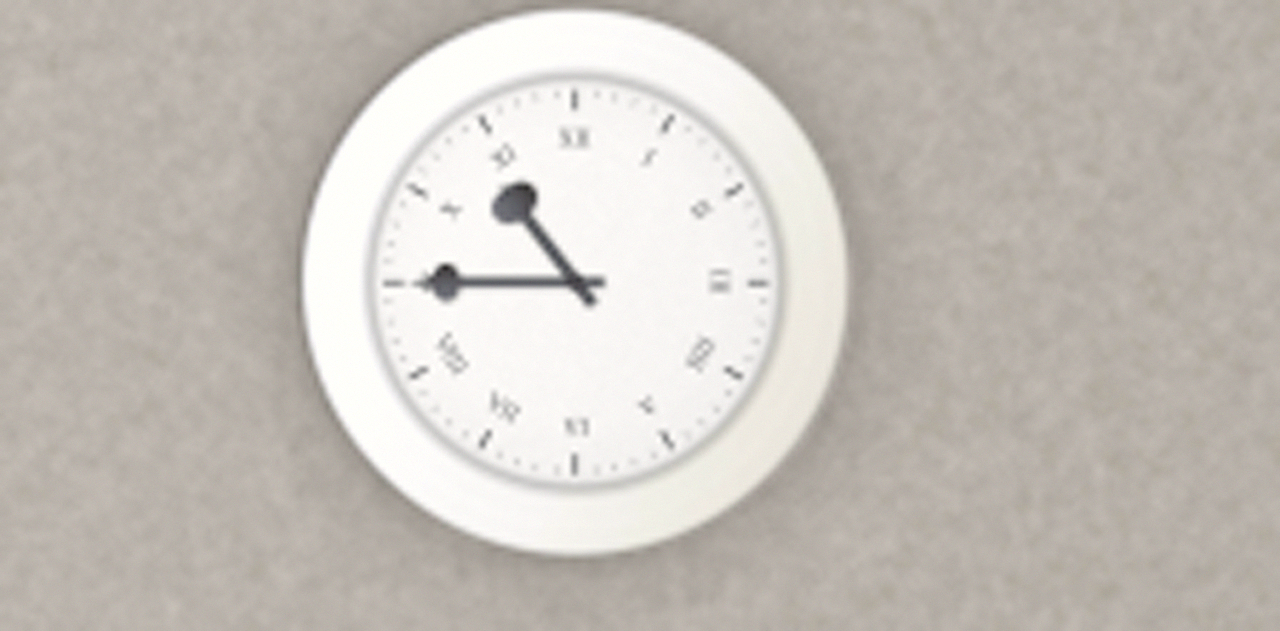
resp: 10,45
